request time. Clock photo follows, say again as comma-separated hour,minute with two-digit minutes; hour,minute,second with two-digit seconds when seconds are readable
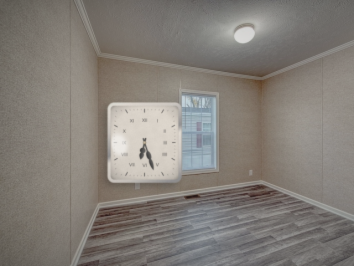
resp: 6,27
